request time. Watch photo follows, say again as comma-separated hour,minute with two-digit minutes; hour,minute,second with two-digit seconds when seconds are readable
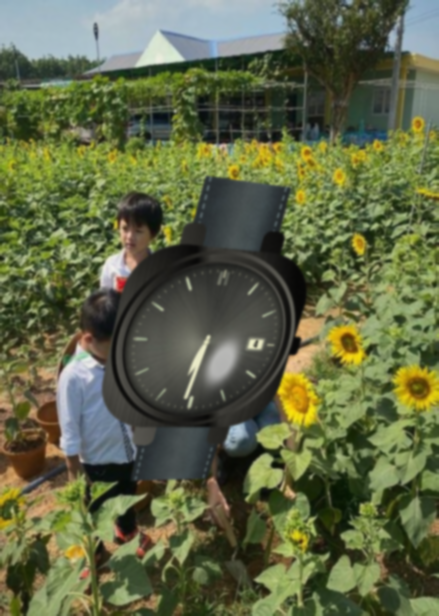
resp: 6,31
